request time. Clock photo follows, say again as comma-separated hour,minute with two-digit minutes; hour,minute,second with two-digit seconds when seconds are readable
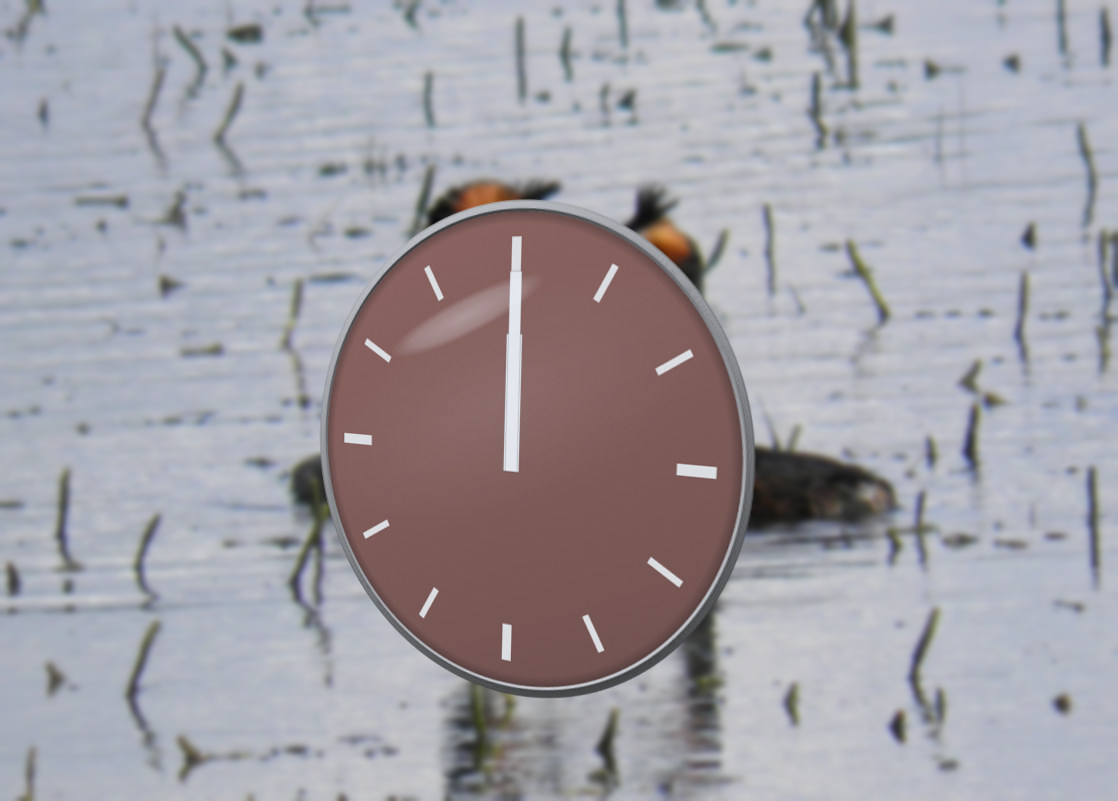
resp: 12,00
